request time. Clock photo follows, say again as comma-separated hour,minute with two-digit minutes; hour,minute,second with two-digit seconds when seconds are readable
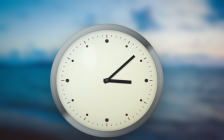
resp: 3,08
